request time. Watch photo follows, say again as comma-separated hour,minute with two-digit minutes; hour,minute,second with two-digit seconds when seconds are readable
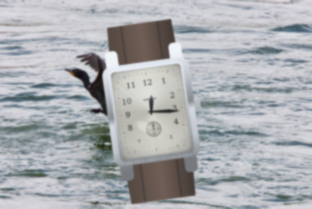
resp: 12,16
